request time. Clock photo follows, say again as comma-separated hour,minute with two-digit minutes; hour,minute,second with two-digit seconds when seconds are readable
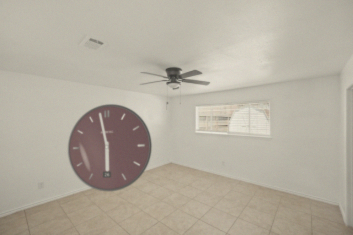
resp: 5,58
